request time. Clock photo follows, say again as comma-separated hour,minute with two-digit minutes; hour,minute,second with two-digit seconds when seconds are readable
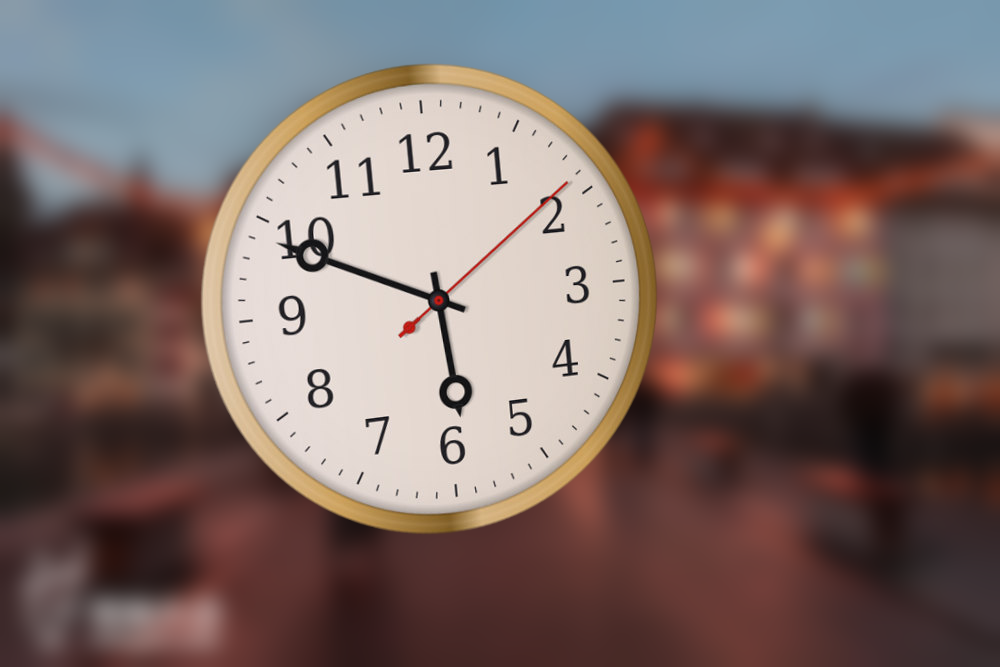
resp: 5,49,09
